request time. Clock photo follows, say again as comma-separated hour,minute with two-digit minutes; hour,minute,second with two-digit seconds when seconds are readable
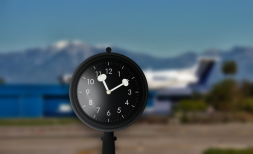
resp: 11,10
